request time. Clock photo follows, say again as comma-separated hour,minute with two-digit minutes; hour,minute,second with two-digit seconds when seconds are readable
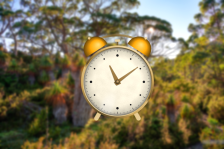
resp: 11,09
